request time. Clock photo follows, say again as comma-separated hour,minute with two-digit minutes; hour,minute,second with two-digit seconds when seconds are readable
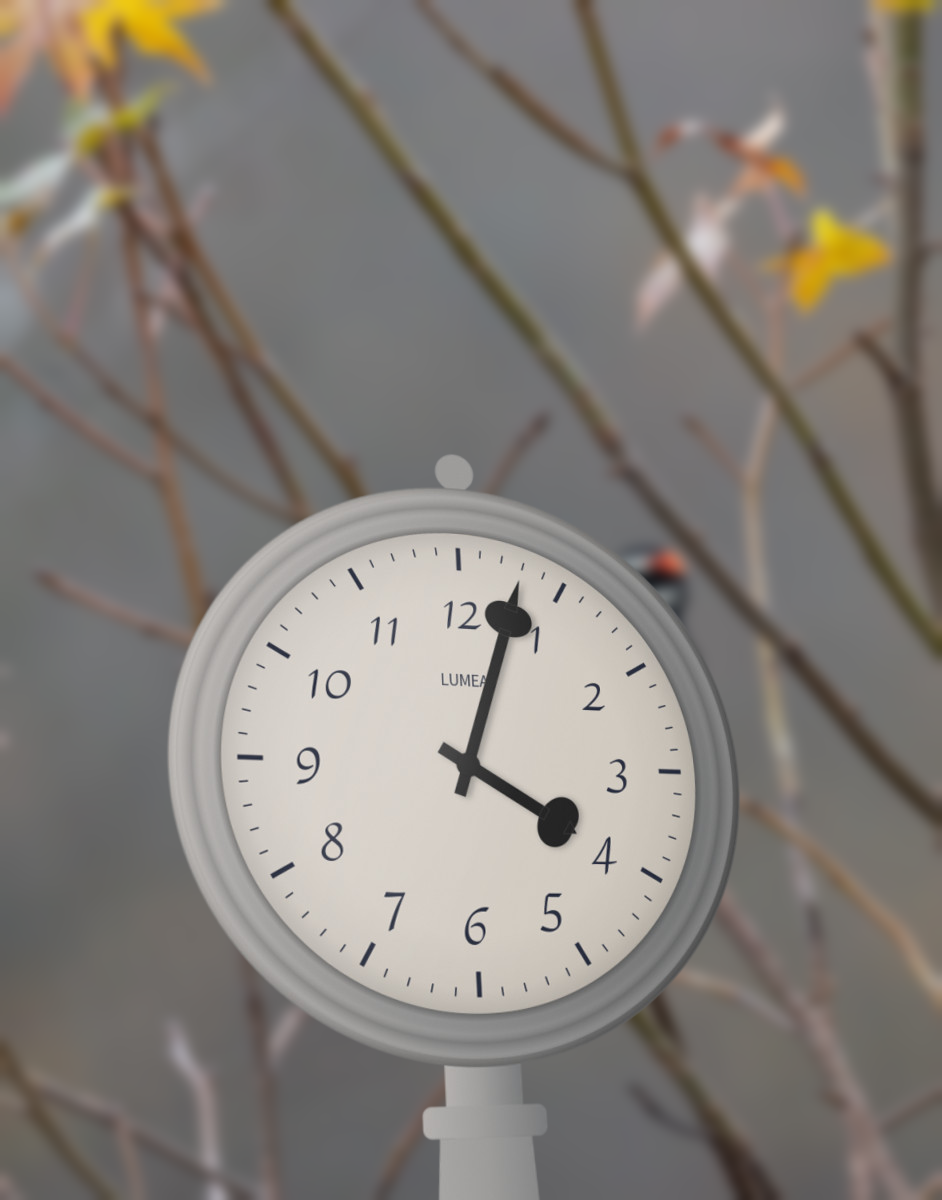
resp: 4,03
